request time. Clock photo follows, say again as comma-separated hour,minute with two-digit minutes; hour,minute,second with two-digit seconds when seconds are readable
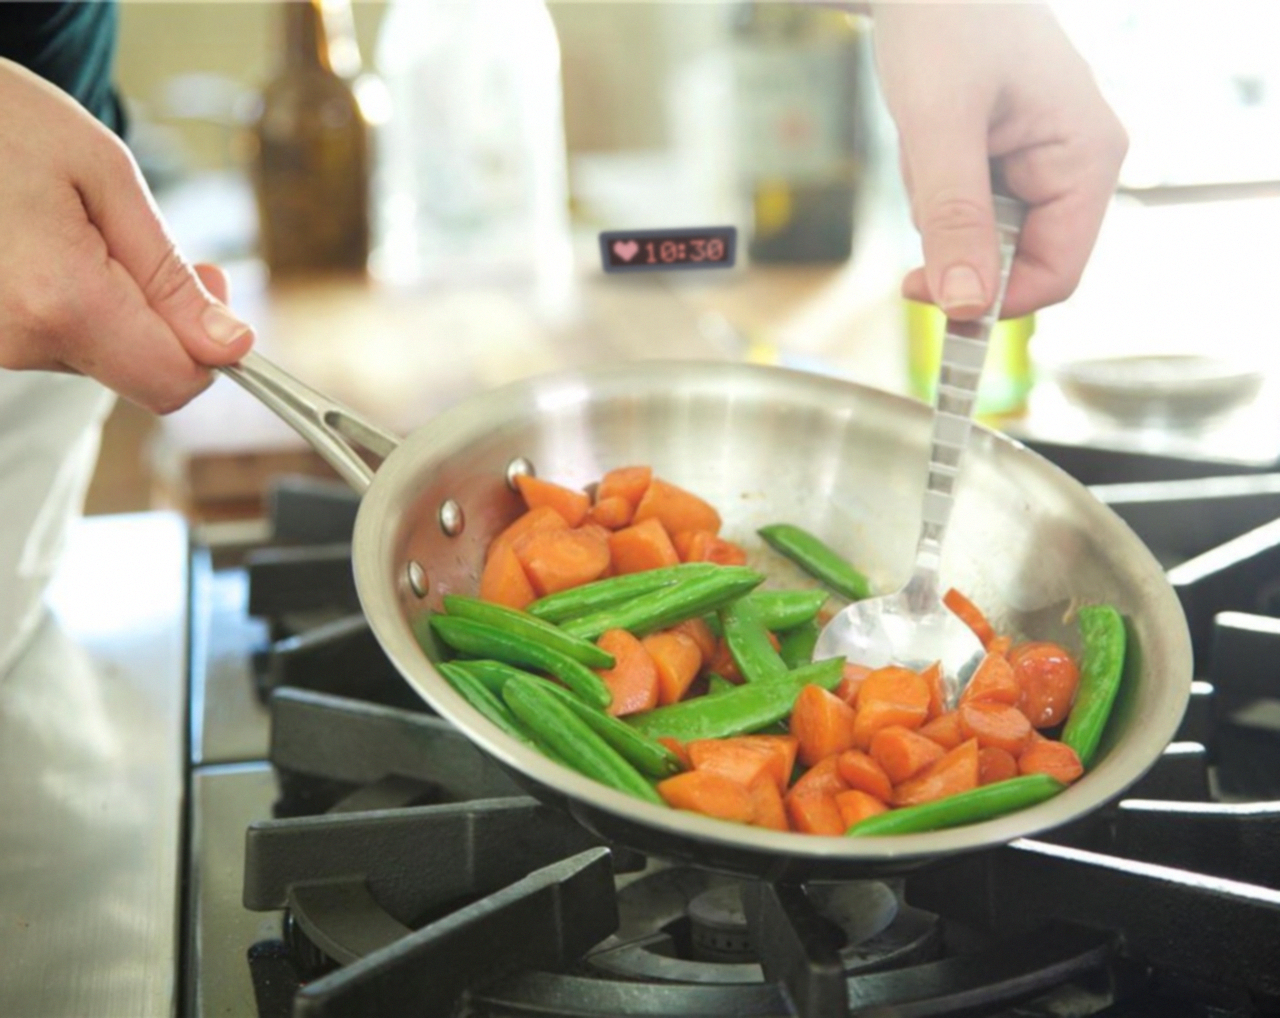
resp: 10,30
